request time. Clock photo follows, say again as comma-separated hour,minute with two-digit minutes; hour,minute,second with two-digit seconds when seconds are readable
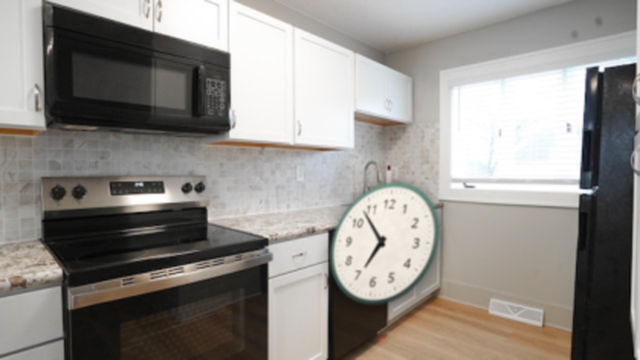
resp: 6,53
